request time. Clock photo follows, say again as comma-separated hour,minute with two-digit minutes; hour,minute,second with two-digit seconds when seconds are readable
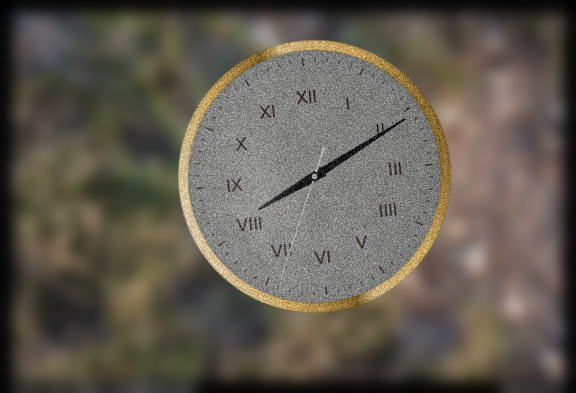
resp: 8,10,34
